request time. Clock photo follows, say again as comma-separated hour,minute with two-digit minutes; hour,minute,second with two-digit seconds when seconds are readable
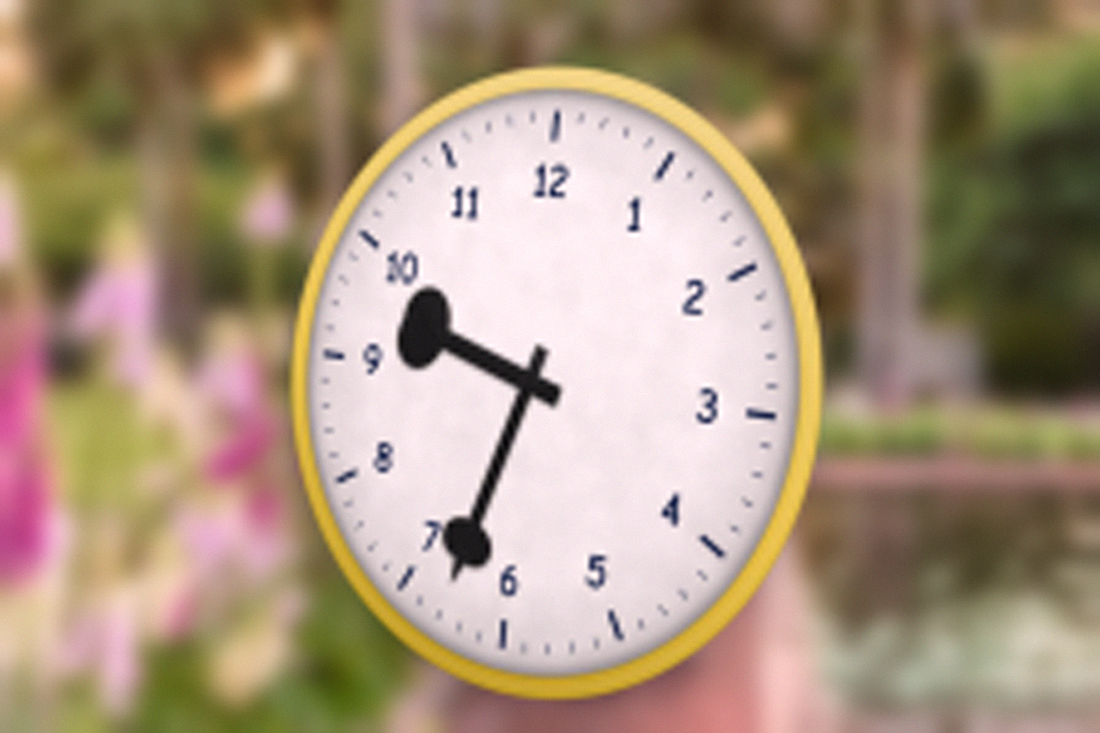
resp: 9,33
